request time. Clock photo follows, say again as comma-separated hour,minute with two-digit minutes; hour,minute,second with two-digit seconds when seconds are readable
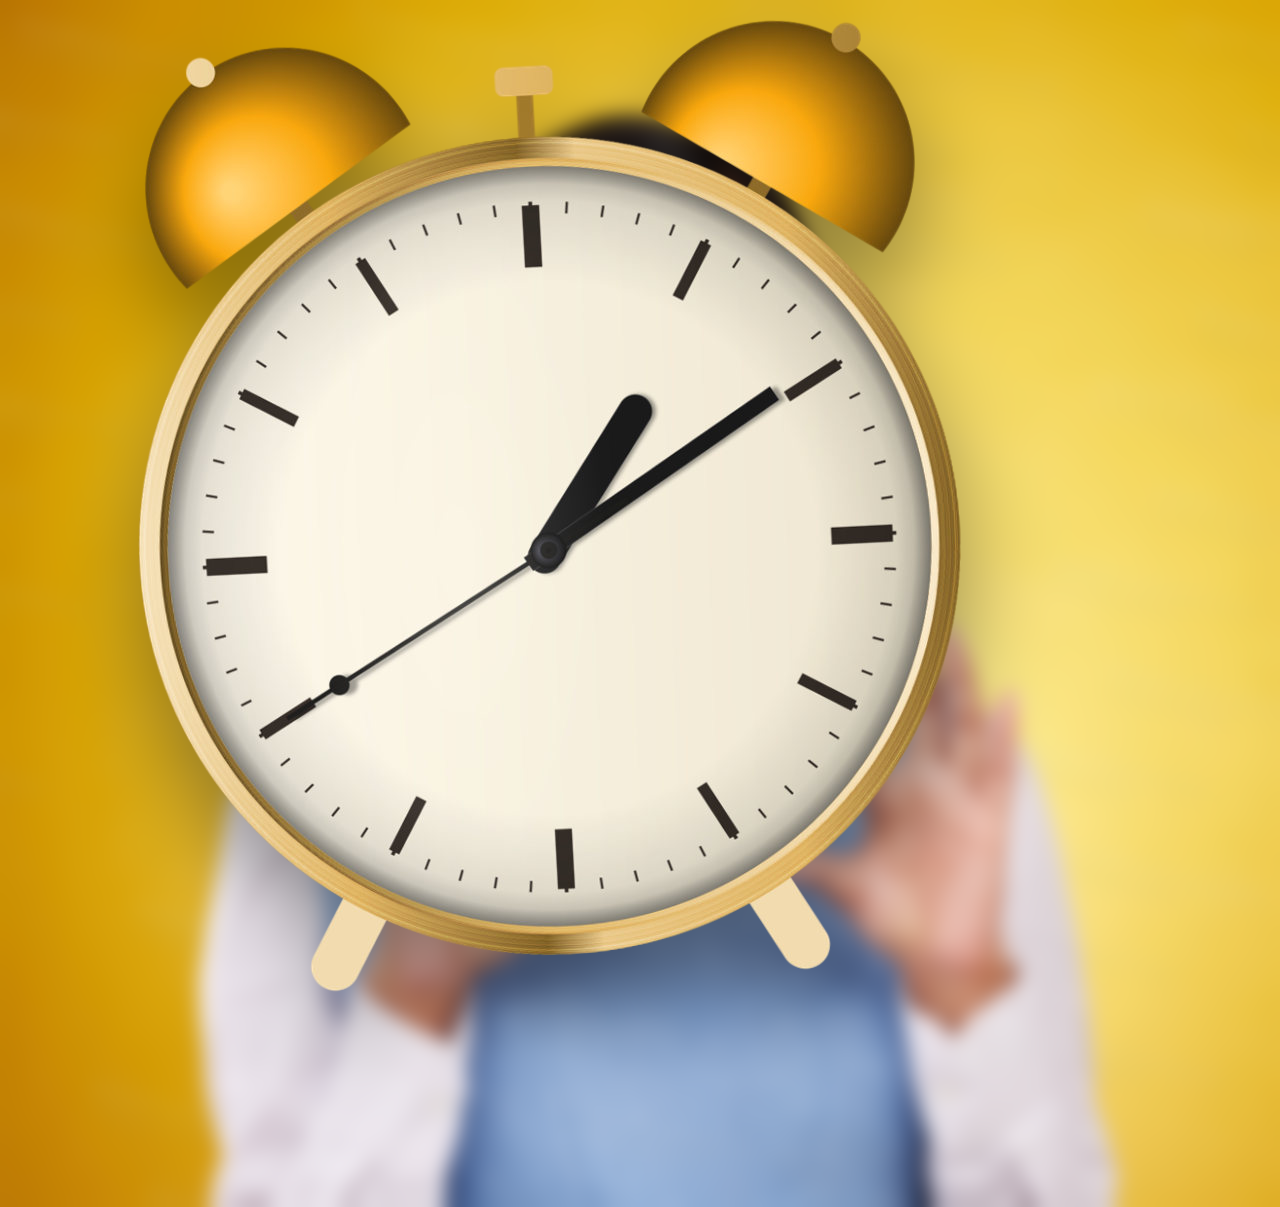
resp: 1,09,40
